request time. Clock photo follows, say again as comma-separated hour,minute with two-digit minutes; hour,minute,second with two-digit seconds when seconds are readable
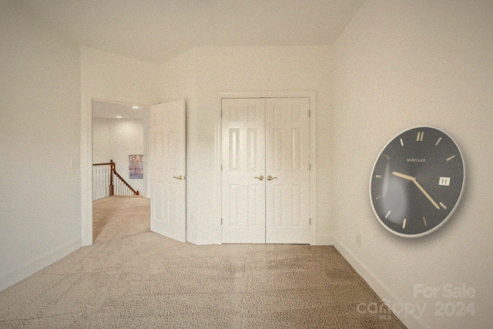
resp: 9,21
